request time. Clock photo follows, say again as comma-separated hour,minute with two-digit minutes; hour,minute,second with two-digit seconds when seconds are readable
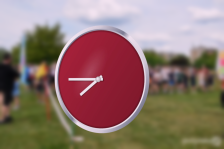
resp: 7,45
